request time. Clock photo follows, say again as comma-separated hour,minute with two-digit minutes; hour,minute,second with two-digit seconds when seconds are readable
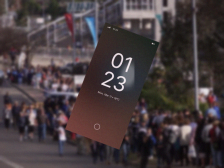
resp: 1,23
